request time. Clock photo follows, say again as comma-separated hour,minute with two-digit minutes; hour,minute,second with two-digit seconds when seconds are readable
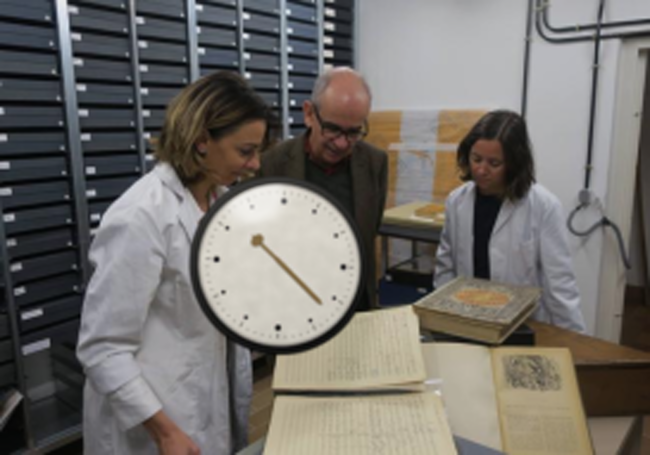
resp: 10,22
